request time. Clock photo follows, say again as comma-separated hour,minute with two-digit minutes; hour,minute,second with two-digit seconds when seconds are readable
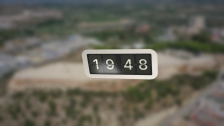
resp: 19,48
